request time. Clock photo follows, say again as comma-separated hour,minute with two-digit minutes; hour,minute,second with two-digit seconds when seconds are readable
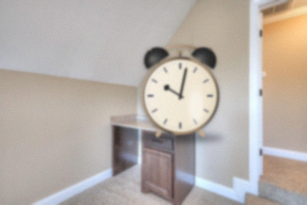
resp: 10,02
